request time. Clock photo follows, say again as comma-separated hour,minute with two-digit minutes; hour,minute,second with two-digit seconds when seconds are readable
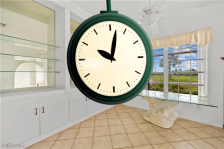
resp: 10,02
